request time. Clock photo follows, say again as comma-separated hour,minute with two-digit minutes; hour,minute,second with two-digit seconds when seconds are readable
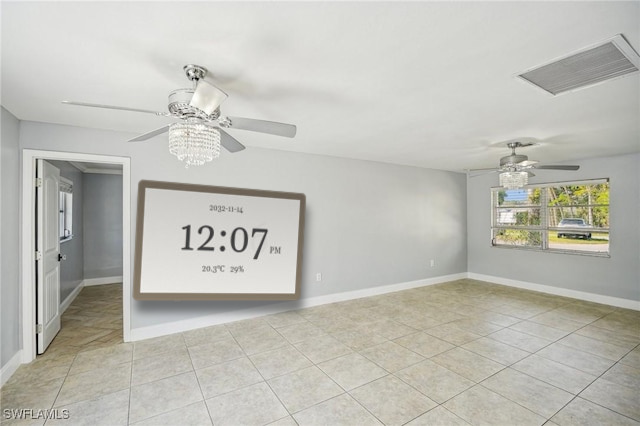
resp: 12,07
